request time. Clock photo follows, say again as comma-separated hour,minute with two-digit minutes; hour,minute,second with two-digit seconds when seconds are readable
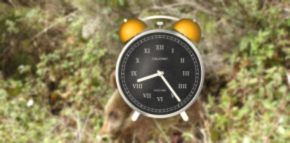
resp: 8,24
